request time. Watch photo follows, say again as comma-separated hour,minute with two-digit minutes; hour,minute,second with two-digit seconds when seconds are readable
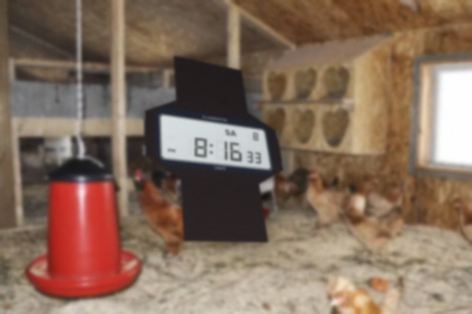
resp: 8,16,33
